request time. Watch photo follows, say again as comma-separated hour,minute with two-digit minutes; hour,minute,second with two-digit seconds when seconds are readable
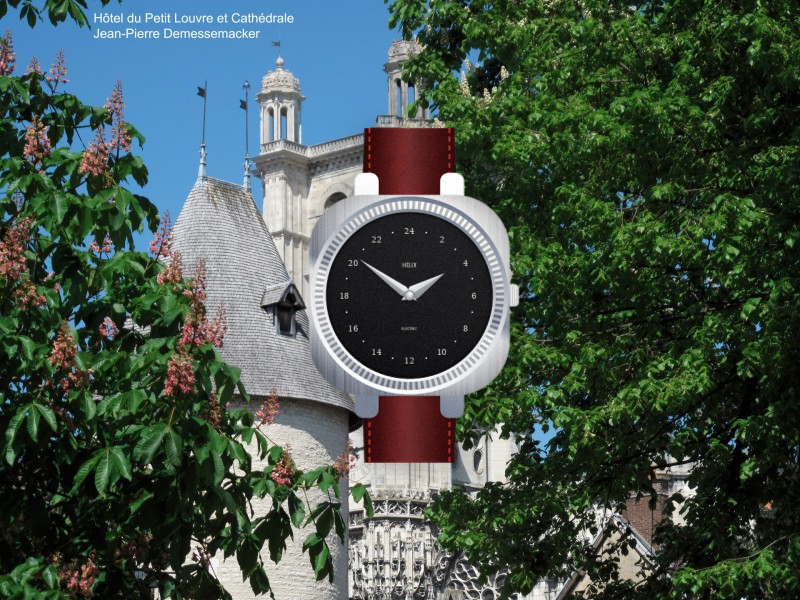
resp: 3,51
